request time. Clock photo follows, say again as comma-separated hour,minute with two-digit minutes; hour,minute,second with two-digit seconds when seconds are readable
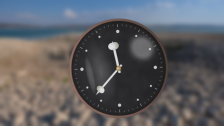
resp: 11,37
